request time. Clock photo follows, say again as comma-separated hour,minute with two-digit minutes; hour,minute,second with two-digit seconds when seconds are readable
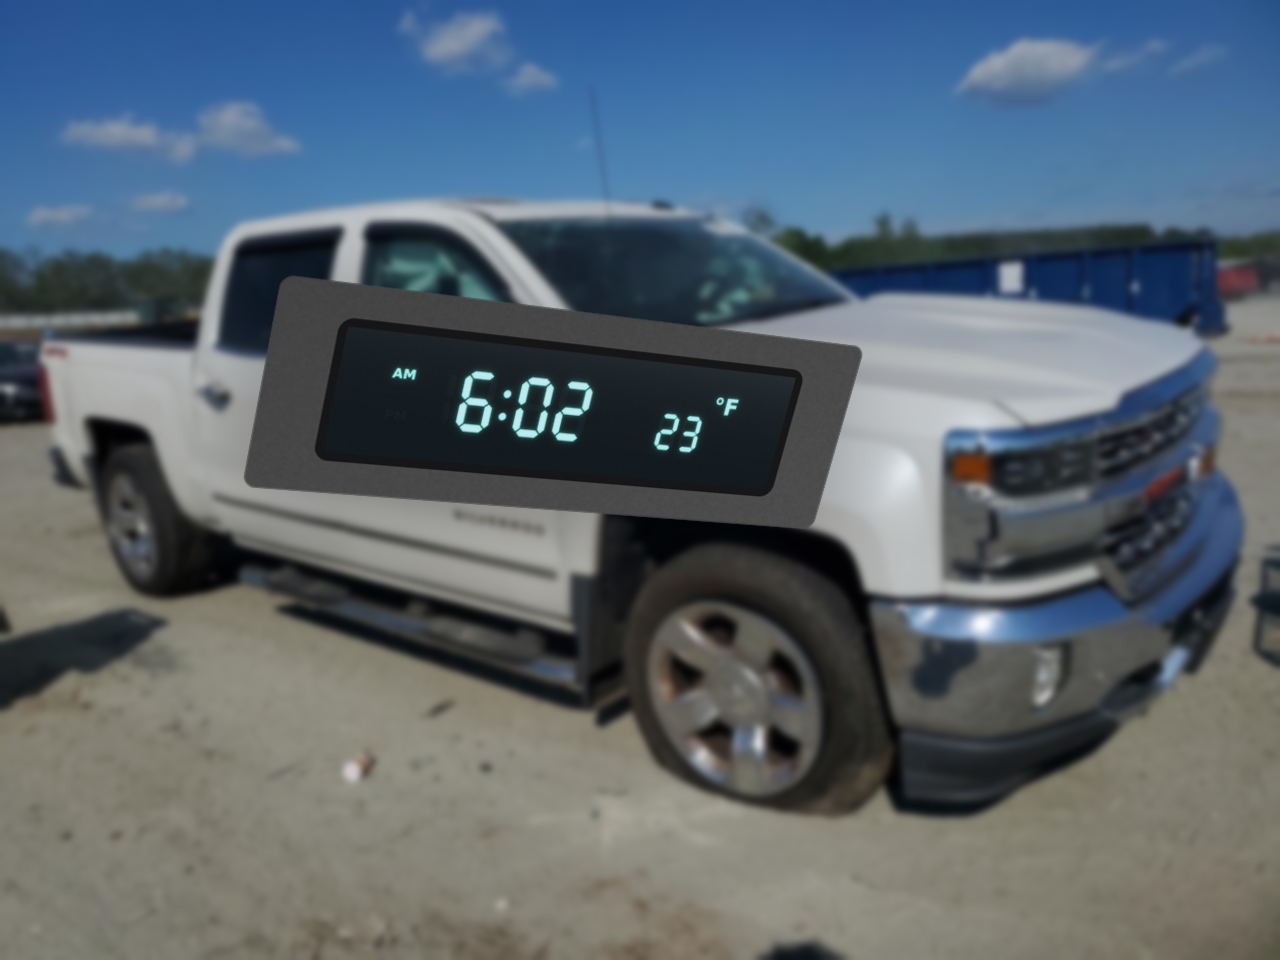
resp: 6,02
